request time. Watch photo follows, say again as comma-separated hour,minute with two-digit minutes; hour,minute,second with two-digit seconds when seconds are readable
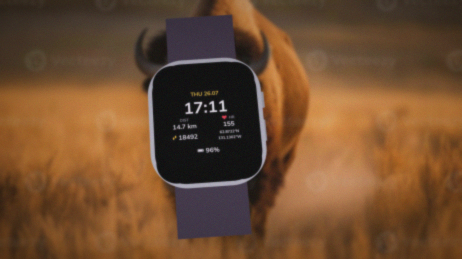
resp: 17,11
